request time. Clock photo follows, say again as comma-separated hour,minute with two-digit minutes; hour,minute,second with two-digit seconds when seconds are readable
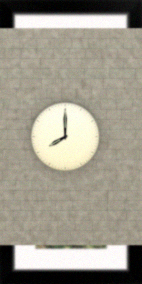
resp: 8,00
